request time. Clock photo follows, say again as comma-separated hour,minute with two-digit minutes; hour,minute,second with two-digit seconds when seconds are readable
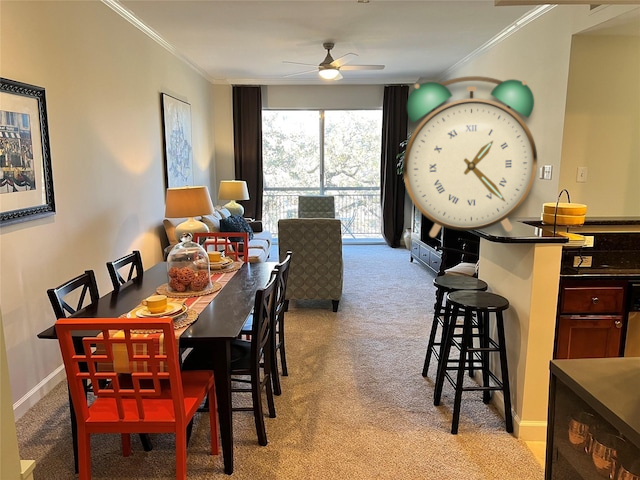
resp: 1,23
